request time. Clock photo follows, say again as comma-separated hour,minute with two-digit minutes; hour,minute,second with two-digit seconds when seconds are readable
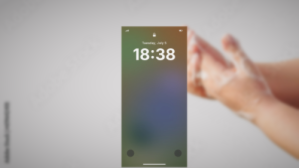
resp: 18,38
